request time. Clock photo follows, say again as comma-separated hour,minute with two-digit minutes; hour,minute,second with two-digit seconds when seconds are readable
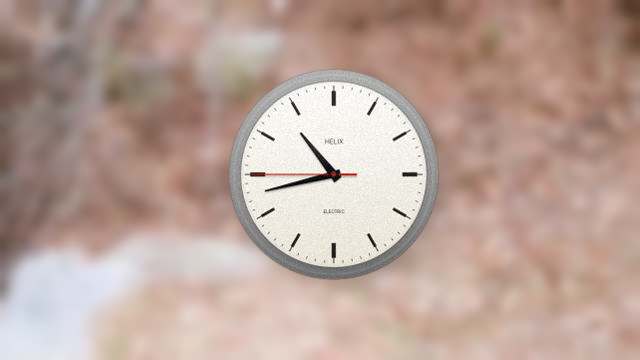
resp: 10,42,45
